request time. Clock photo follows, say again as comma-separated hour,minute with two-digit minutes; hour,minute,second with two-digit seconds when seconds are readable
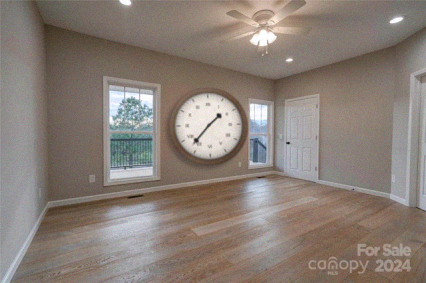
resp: 1,37
